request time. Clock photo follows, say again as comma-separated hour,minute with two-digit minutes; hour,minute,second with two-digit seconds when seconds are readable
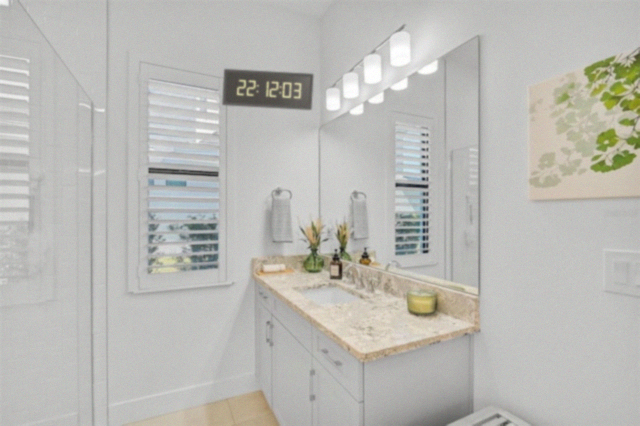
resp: 22,12,03
